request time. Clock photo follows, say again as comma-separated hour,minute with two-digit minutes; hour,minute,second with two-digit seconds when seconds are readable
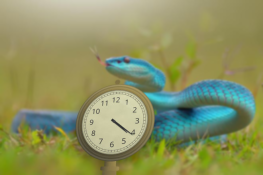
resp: 4,21
